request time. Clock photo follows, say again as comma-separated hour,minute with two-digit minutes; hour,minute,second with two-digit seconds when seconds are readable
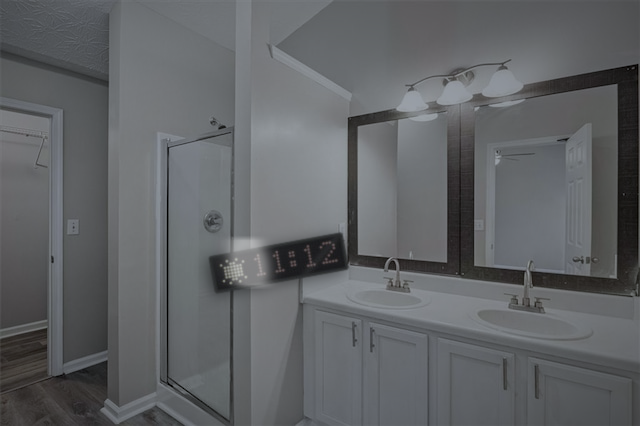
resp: 11,12
